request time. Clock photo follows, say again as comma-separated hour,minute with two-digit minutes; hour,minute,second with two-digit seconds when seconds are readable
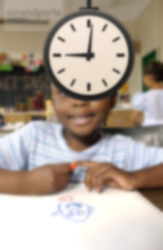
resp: 9,01
